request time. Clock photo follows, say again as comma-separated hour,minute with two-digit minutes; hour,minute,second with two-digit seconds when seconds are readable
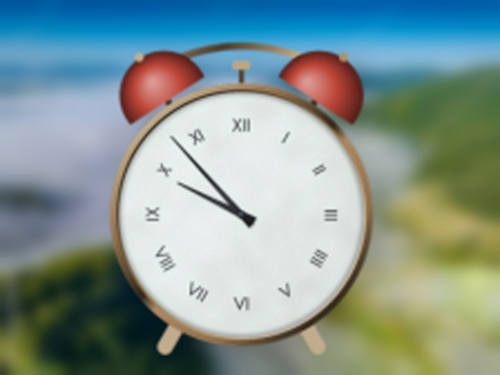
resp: 9,53
